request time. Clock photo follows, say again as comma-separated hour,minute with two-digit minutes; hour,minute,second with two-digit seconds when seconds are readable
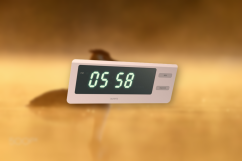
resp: 5,58
